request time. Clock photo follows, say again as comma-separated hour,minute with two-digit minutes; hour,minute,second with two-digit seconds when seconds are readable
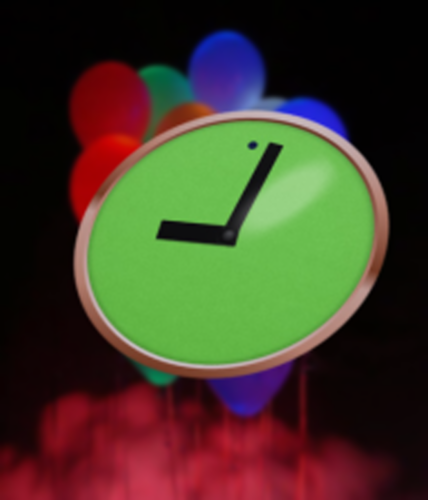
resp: 9,02
